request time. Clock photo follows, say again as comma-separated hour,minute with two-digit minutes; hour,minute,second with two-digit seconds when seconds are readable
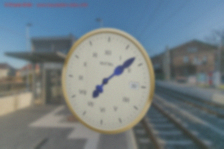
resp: 7,08
